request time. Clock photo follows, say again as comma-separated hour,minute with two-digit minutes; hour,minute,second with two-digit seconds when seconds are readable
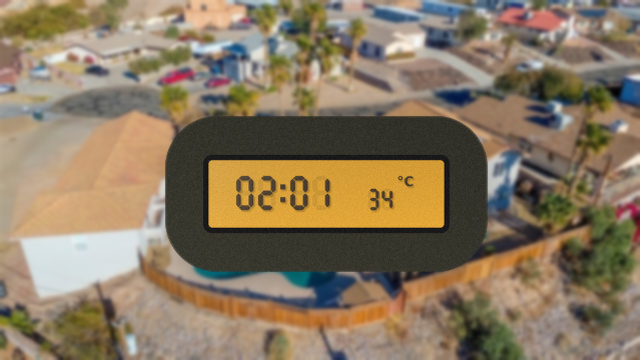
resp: 2,01
